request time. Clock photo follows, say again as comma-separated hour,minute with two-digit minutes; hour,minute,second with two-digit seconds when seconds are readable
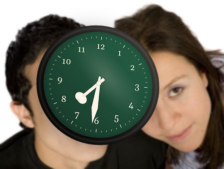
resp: 7,31
